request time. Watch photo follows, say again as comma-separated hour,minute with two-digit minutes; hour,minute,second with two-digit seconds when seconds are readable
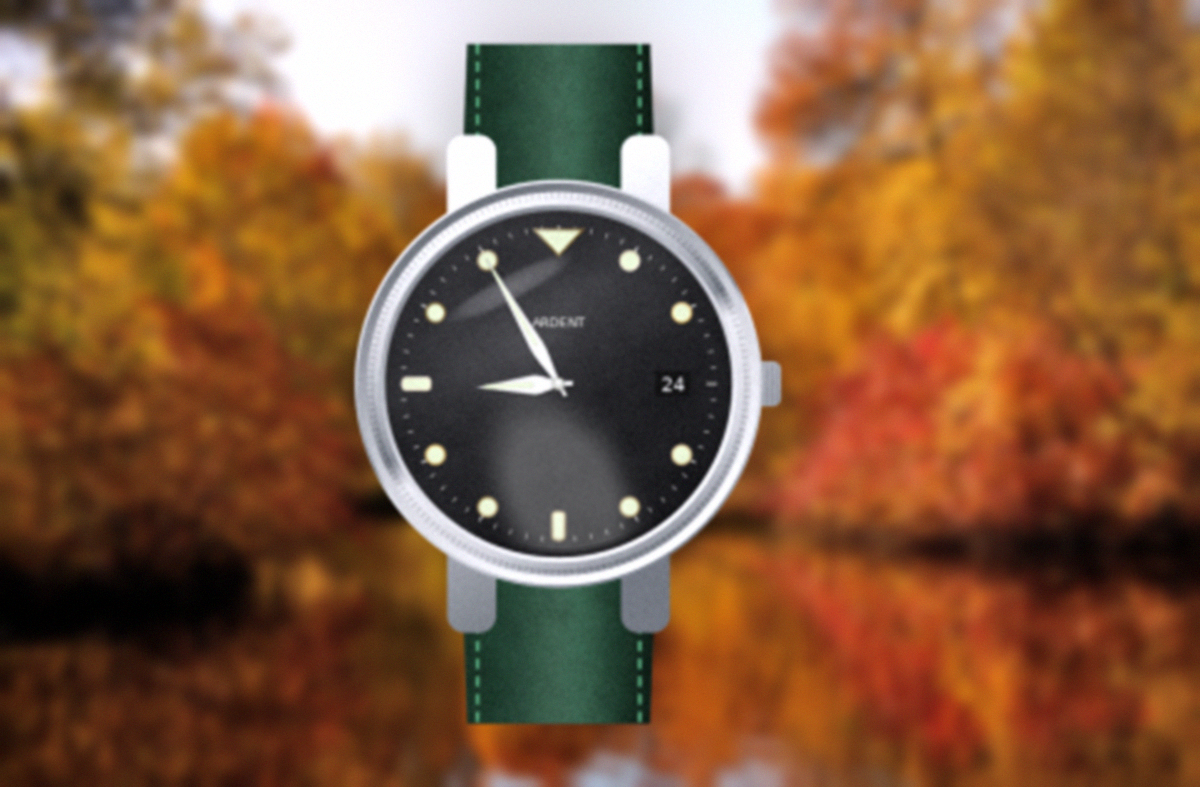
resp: 8,55
